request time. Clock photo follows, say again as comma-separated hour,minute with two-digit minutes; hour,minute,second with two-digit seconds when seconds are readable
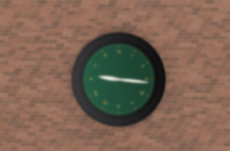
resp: 9,16
